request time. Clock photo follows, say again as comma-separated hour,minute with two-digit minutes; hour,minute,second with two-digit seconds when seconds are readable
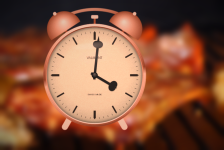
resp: 4,01
